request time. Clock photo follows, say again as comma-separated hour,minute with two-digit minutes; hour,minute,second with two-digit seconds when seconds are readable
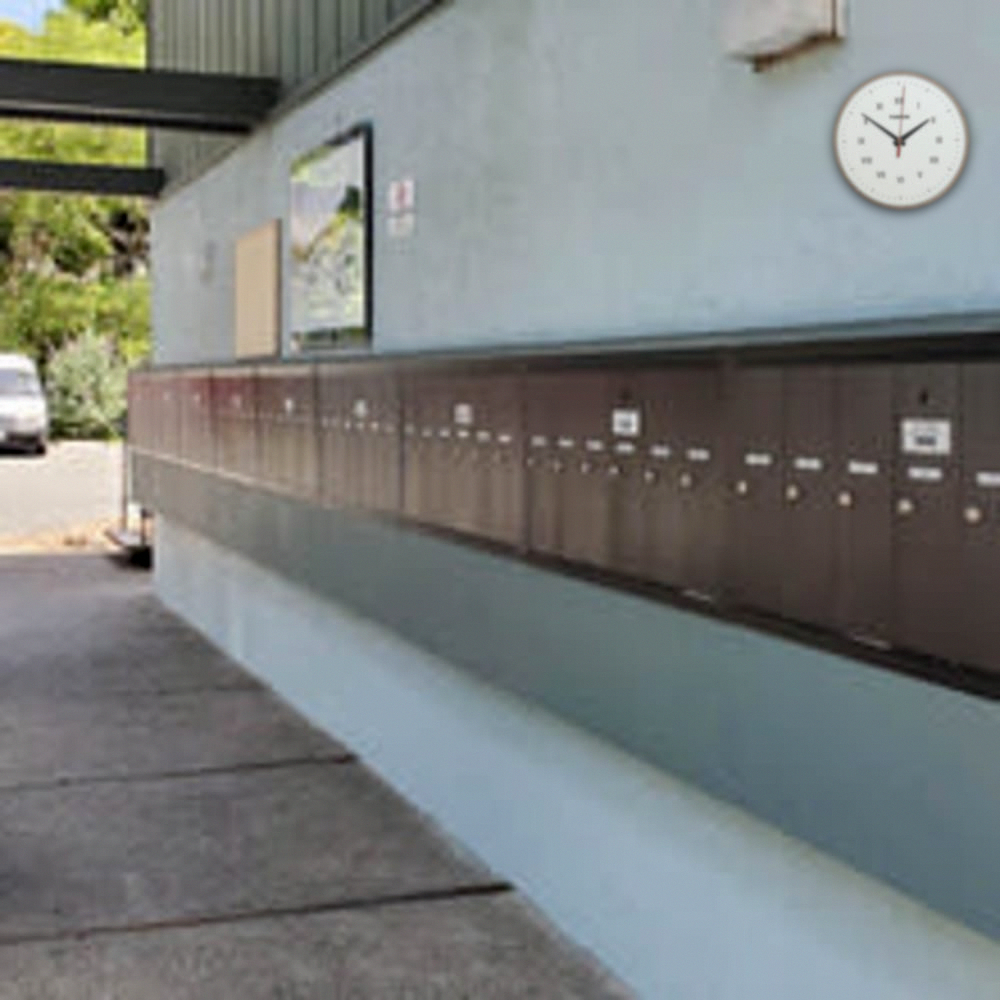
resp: 1,51,01
